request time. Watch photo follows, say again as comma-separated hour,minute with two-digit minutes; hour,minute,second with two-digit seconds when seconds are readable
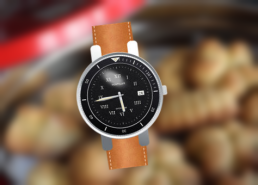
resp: 5,44
